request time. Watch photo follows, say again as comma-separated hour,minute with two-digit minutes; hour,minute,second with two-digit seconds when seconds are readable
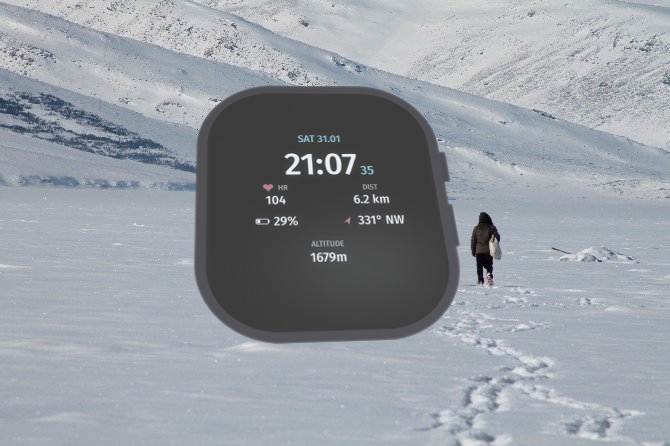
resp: 21,07,35
